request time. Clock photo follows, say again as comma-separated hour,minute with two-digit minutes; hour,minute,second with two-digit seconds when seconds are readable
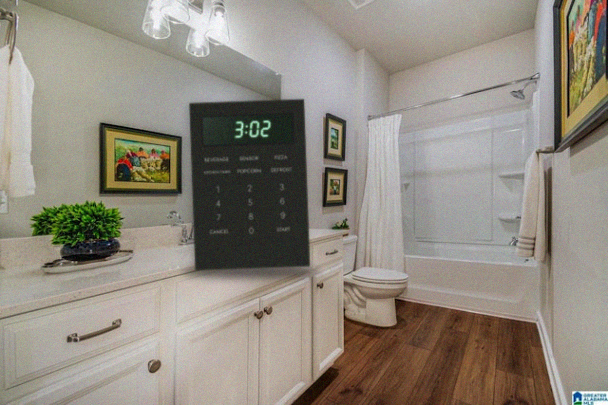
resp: 3,02
